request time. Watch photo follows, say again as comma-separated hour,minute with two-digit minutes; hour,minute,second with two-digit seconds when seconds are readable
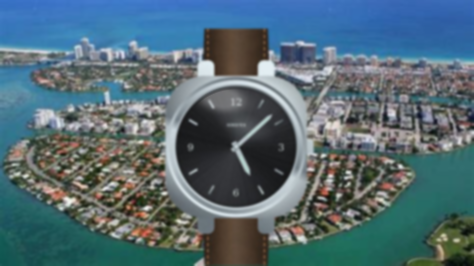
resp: 5,08
